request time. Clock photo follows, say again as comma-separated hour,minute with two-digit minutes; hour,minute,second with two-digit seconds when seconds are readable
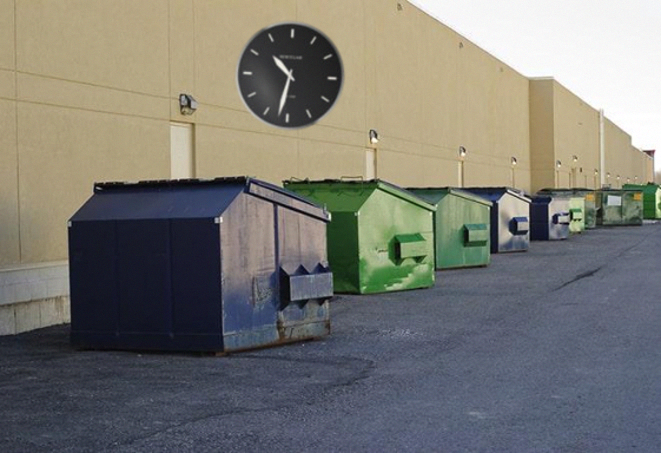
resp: 10,32
